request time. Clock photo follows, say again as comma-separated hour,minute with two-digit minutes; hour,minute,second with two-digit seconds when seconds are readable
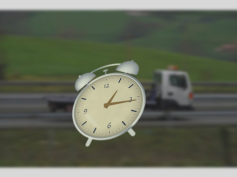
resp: 1,16
